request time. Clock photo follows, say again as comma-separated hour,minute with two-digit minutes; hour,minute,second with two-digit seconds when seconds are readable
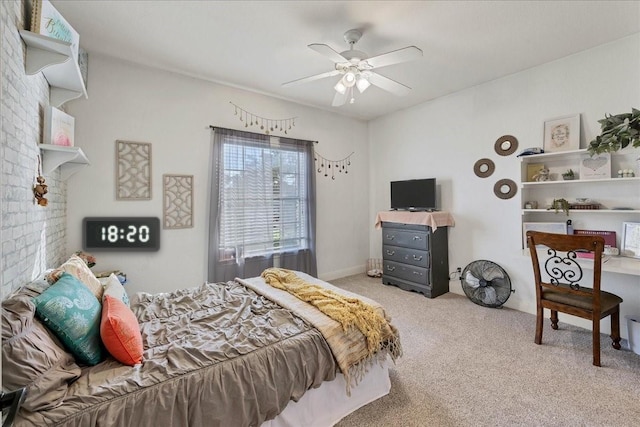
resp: 18,20
